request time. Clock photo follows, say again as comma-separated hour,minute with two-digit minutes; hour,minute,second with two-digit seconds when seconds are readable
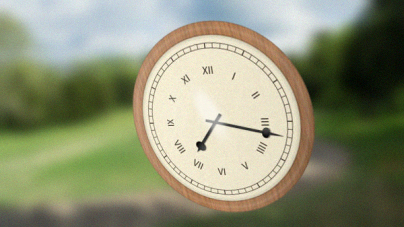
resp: 7,17
